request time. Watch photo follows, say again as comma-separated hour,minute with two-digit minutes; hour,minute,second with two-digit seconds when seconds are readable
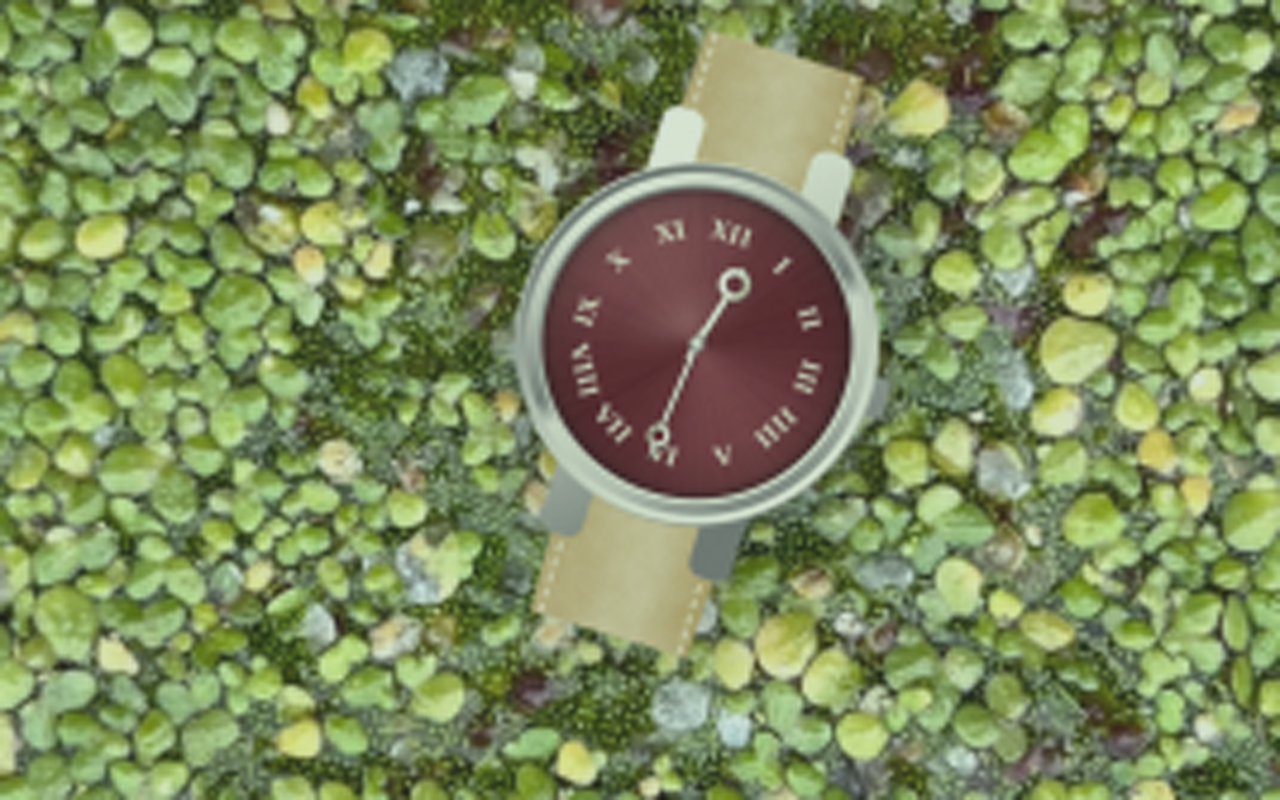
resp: 12,31
